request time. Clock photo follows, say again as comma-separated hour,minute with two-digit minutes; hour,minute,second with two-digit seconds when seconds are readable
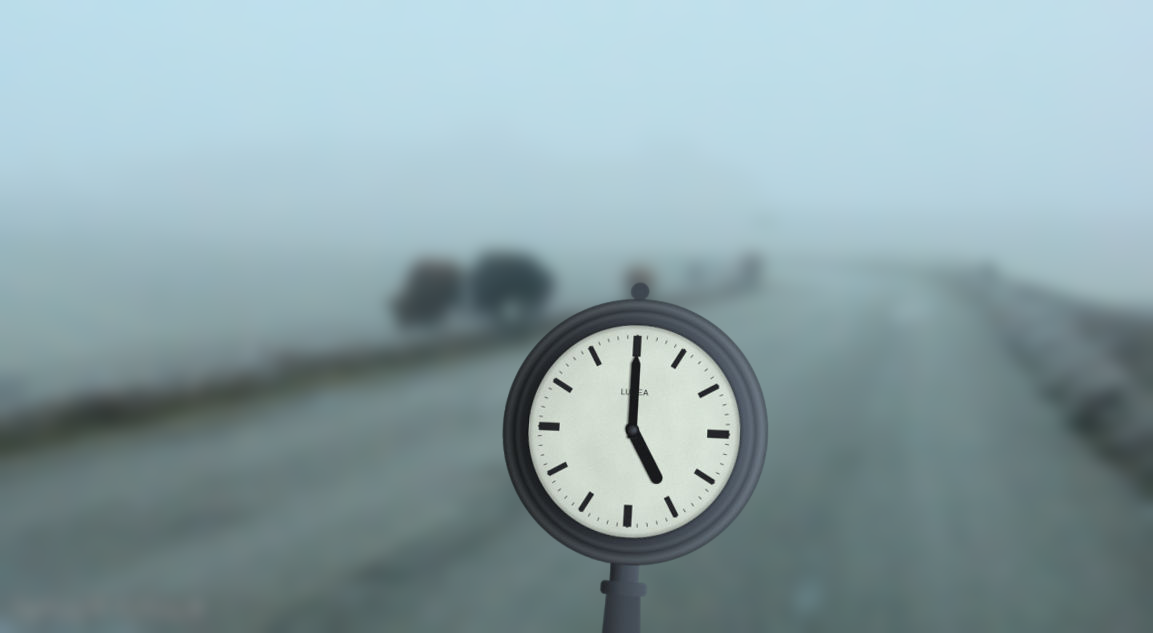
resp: 5,00
